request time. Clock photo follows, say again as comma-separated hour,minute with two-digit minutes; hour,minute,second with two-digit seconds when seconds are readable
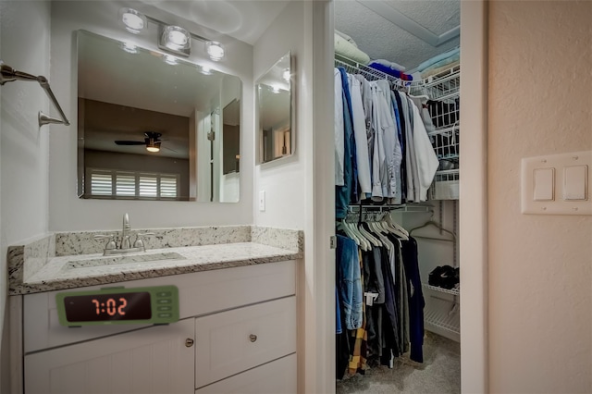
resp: 7,02
